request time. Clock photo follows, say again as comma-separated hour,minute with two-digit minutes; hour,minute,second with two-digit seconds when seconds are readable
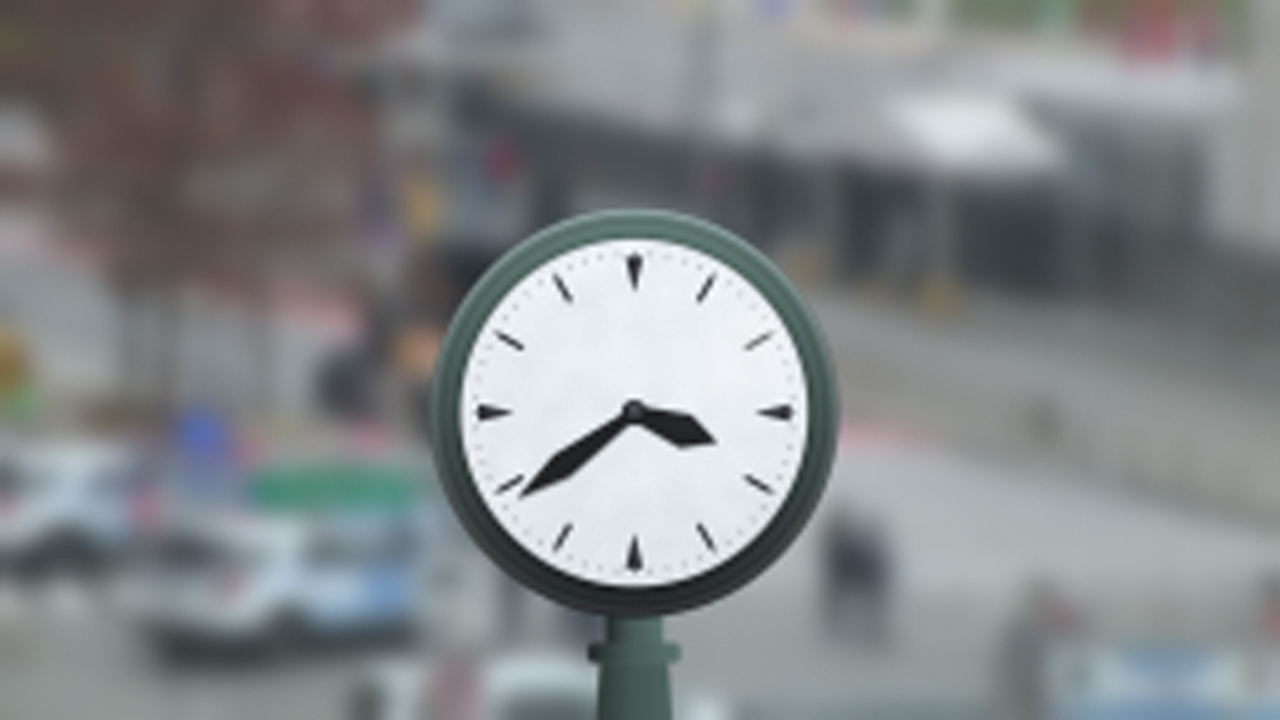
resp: 3,39
